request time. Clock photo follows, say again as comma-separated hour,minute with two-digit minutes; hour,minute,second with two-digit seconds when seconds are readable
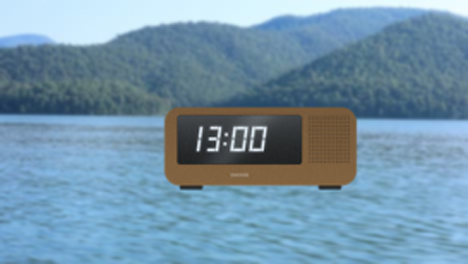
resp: 13,00
